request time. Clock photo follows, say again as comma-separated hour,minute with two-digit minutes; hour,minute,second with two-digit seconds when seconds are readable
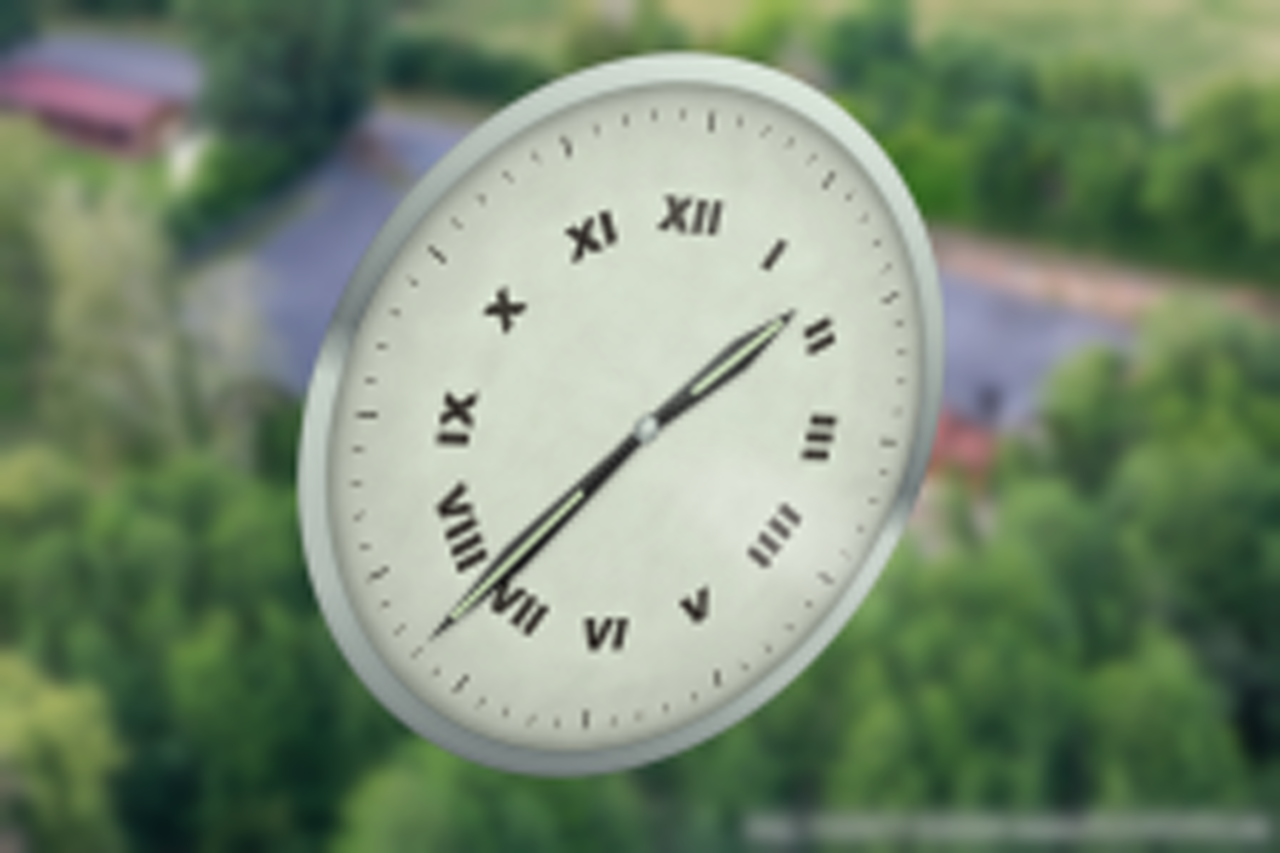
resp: 1,37
